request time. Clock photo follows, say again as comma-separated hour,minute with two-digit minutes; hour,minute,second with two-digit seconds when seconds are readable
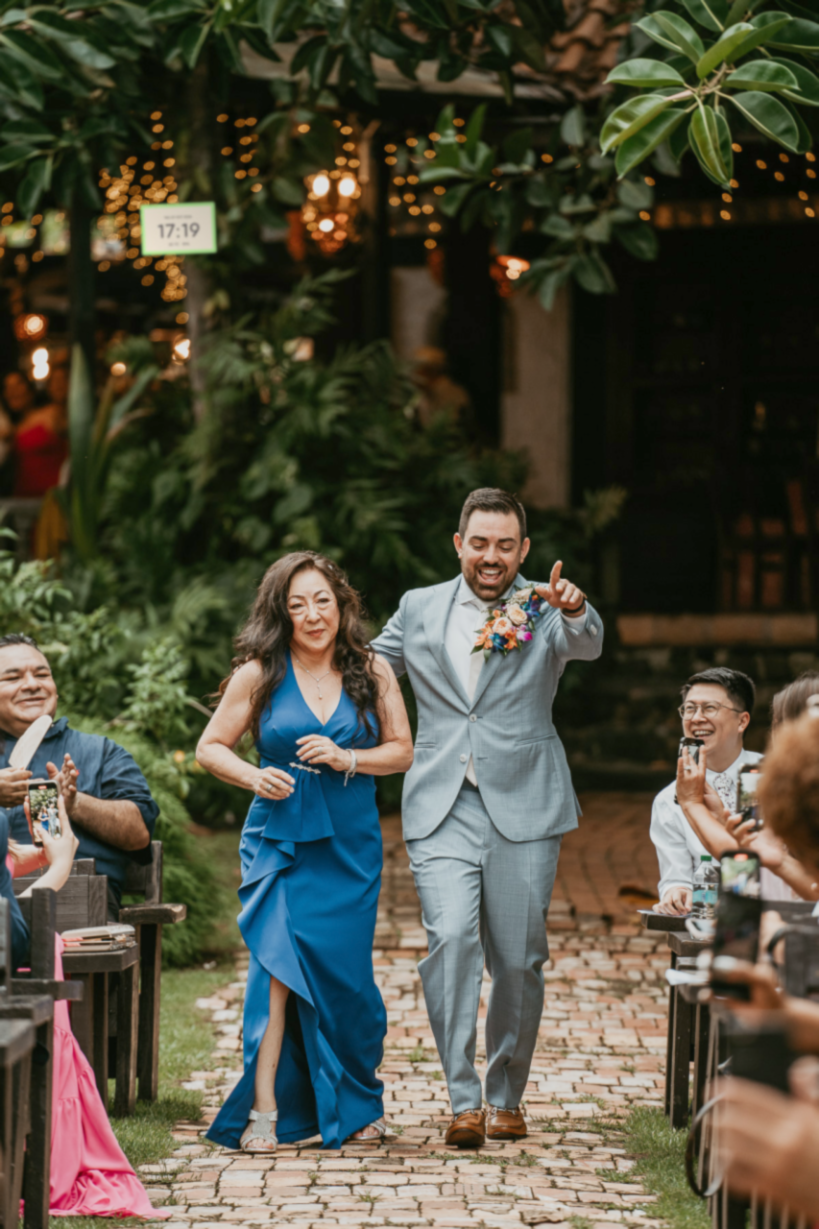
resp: 17,19
